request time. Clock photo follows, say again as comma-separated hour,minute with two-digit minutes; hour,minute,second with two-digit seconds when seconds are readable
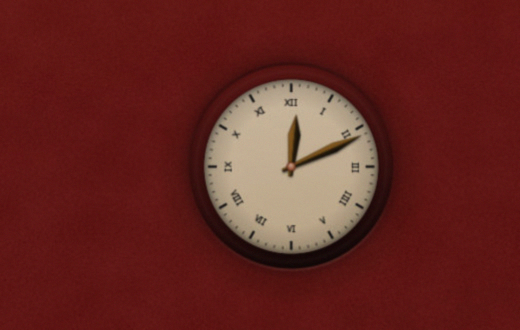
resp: 12,11
